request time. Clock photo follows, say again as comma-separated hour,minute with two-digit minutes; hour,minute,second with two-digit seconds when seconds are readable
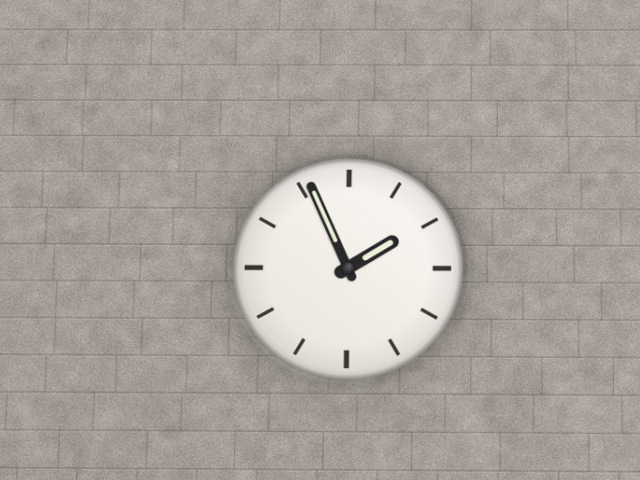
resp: 1,56
